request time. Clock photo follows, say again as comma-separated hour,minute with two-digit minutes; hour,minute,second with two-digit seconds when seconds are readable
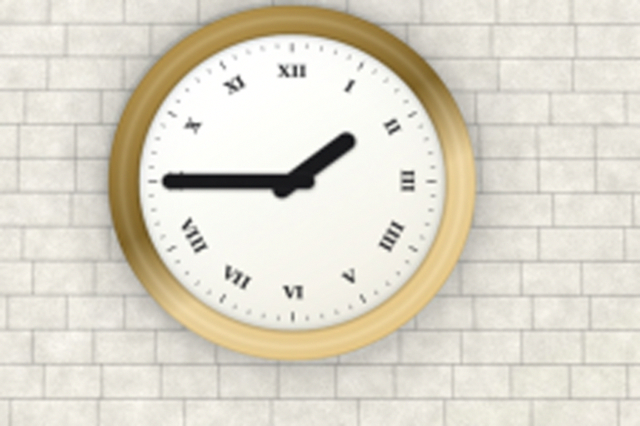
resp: 1,45
